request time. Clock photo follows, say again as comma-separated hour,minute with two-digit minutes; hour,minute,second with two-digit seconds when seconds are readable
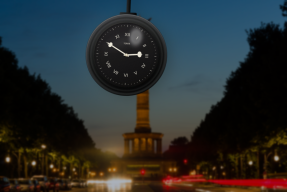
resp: 2,50
